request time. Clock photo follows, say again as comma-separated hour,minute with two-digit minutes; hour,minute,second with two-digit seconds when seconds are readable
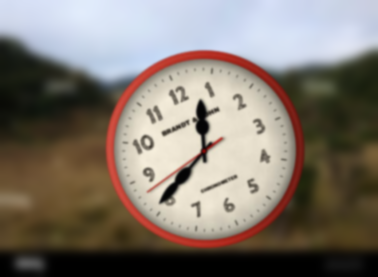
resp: 12,40,43
